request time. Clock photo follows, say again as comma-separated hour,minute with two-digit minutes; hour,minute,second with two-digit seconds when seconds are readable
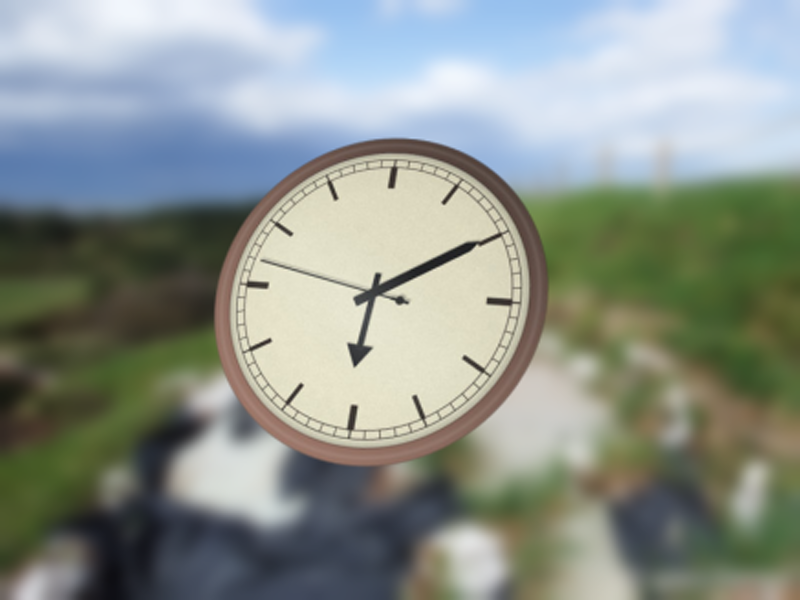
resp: 6,09,47
